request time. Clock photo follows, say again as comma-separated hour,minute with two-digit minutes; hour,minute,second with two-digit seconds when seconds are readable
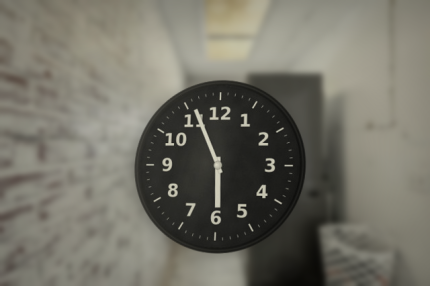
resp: 5,56
